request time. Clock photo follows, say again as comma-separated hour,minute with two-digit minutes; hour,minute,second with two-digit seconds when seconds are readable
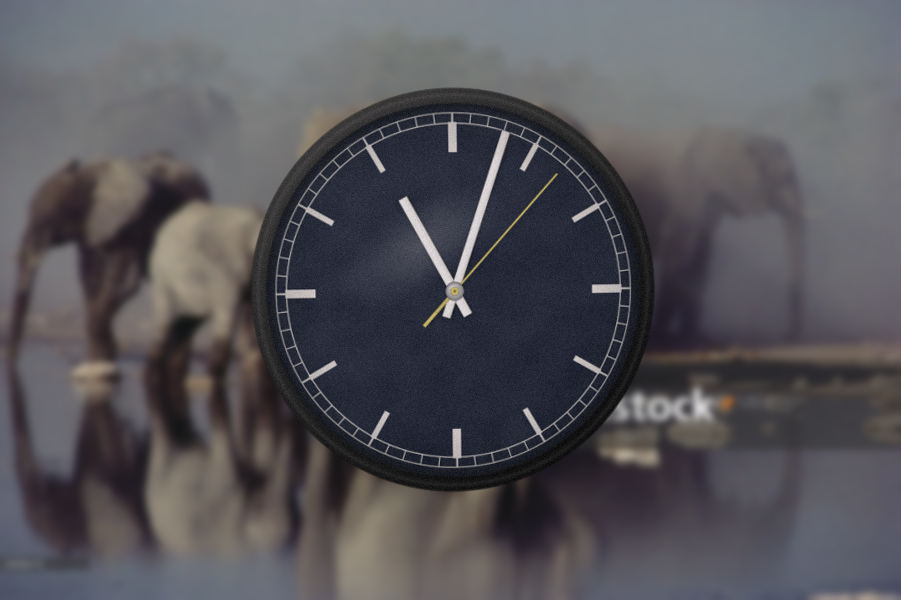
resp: 11,03,07
